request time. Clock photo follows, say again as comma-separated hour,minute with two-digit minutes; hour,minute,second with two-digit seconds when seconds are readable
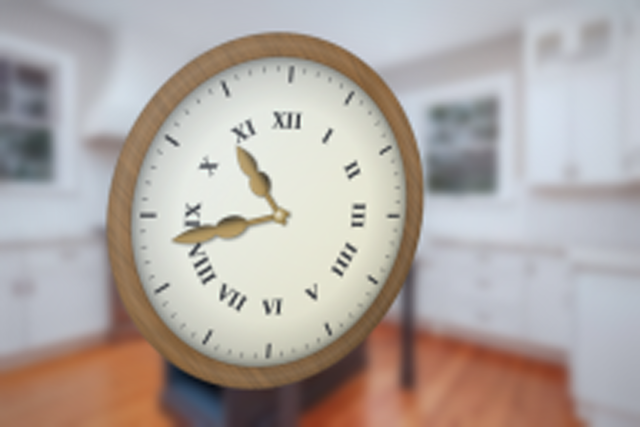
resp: 10,43
